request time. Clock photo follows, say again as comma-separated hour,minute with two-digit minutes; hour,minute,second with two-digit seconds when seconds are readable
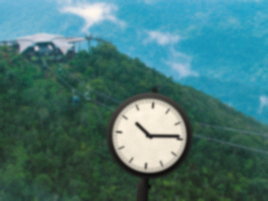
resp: 10,14
